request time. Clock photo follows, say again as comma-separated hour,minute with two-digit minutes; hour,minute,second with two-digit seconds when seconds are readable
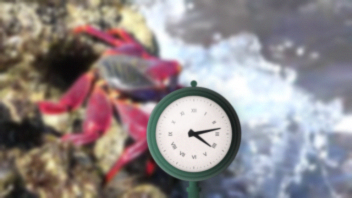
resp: 4,13
